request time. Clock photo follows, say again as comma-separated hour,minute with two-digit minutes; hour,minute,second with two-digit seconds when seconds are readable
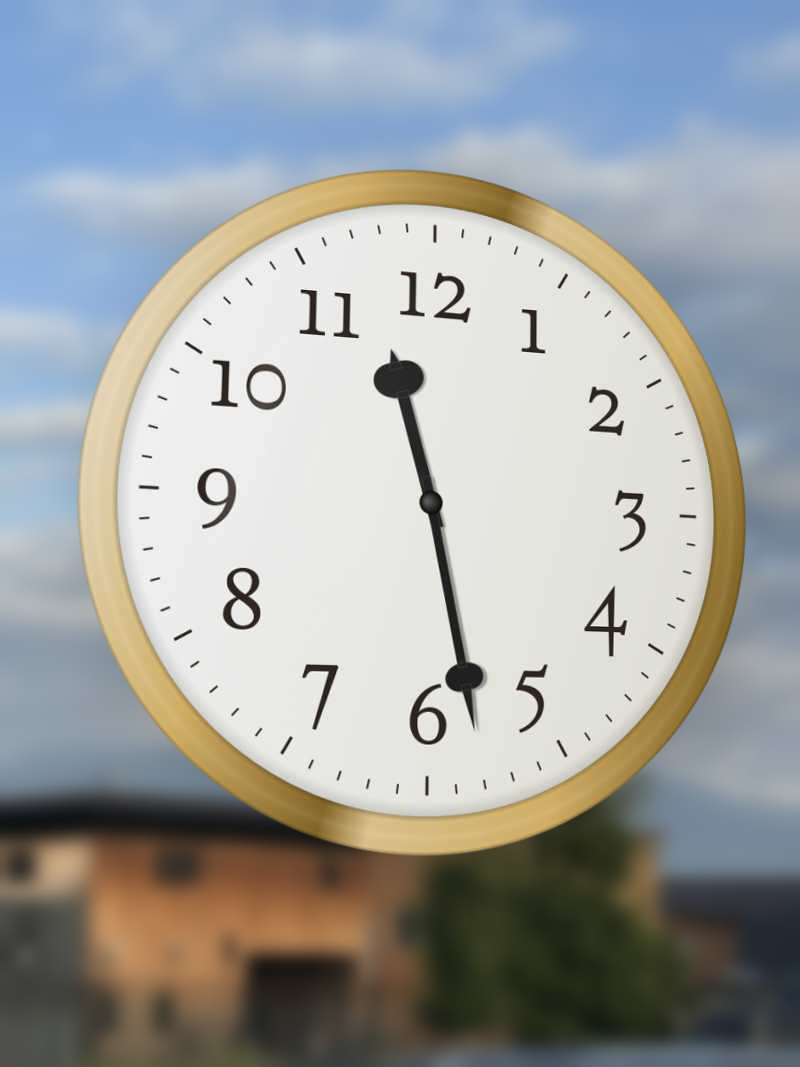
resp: 11,28
